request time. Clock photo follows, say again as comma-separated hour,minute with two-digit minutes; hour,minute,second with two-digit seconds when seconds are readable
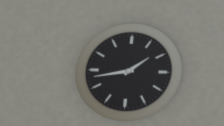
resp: 1,43
